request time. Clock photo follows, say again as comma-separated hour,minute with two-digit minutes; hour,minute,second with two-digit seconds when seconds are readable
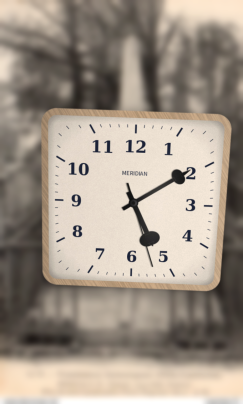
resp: 5,09,27
